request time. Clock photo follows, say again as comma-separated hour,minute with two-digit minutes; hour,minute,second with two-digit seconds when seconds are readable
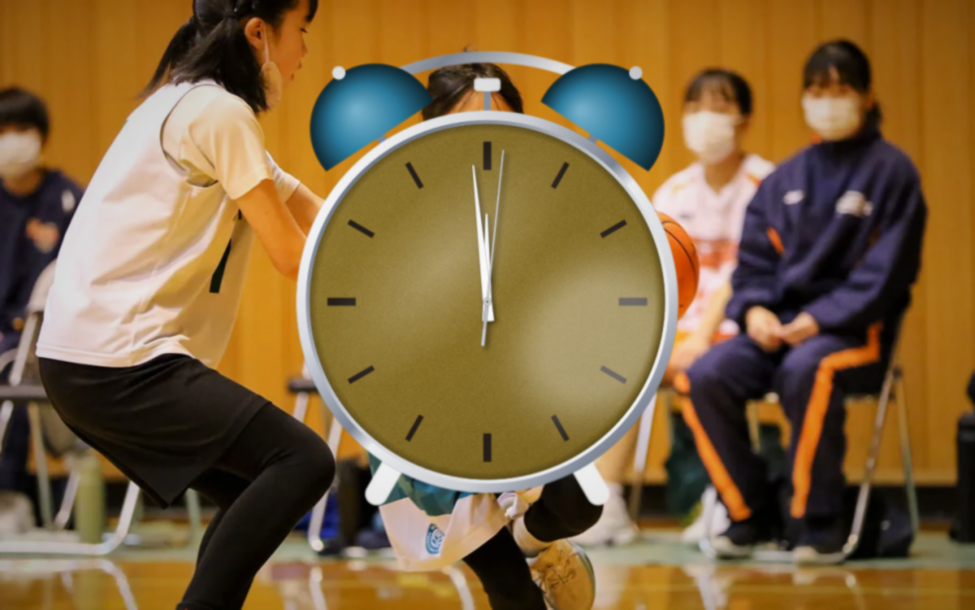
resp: 11,59,01
